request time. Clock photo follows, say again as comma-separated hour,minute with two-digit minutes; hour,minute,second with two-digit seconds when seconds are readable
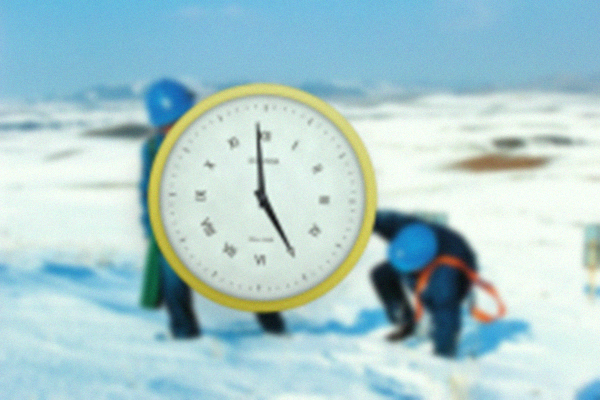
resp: 4,59
